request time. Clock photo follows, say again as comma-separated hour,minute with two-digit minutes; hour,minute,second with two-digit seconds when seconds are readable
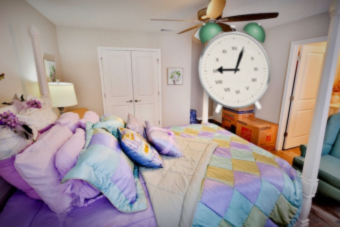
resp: 9,04
